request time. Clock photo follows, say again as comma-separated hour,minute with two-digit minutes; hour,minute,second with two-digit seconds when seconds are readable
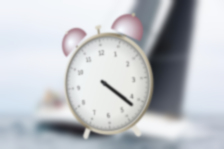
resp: 4,22
